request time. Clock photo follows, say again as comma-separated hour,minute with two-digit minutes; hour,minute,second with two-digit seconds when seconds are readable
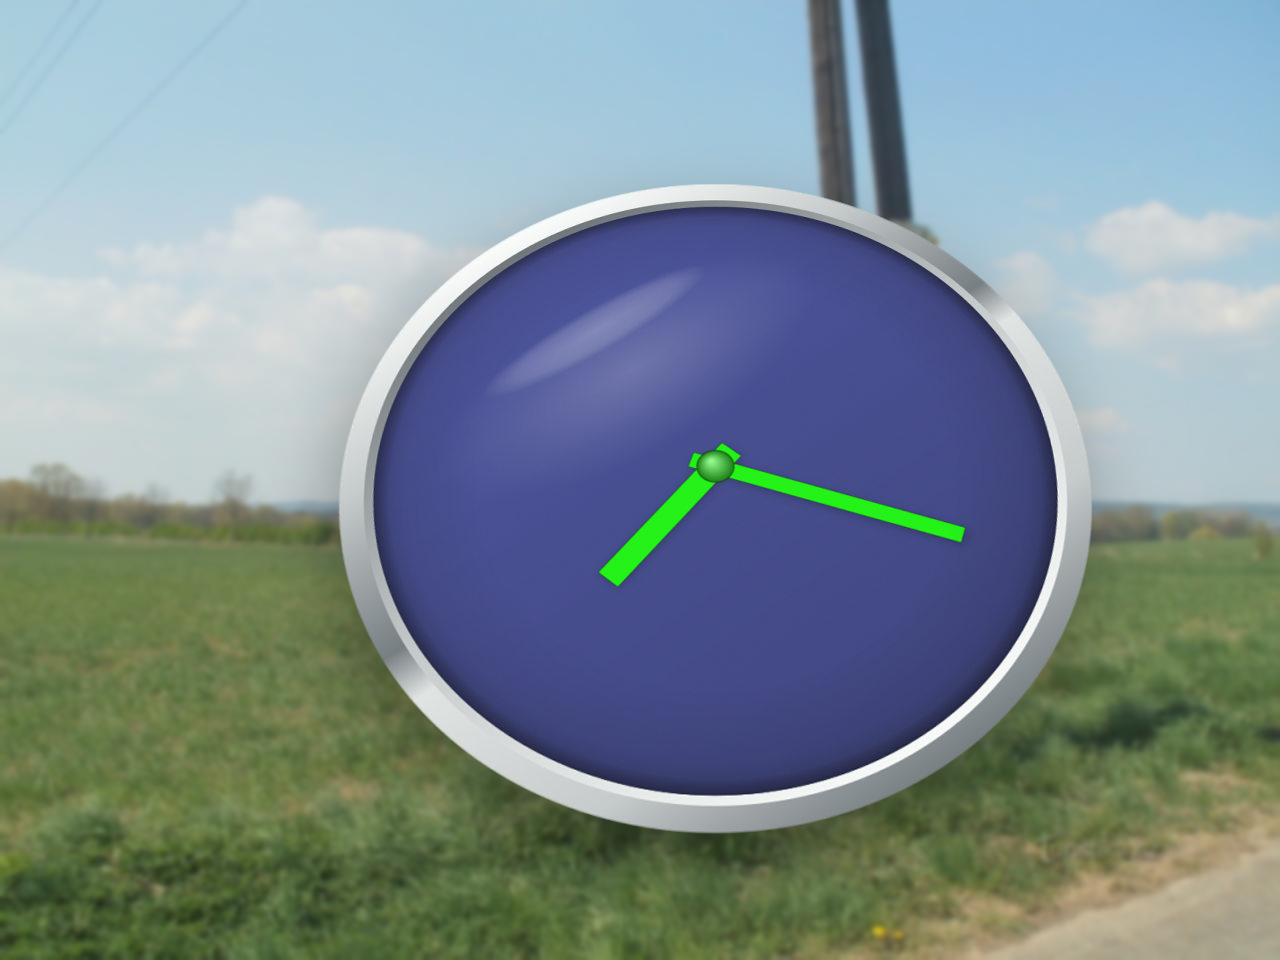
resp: 7,18
